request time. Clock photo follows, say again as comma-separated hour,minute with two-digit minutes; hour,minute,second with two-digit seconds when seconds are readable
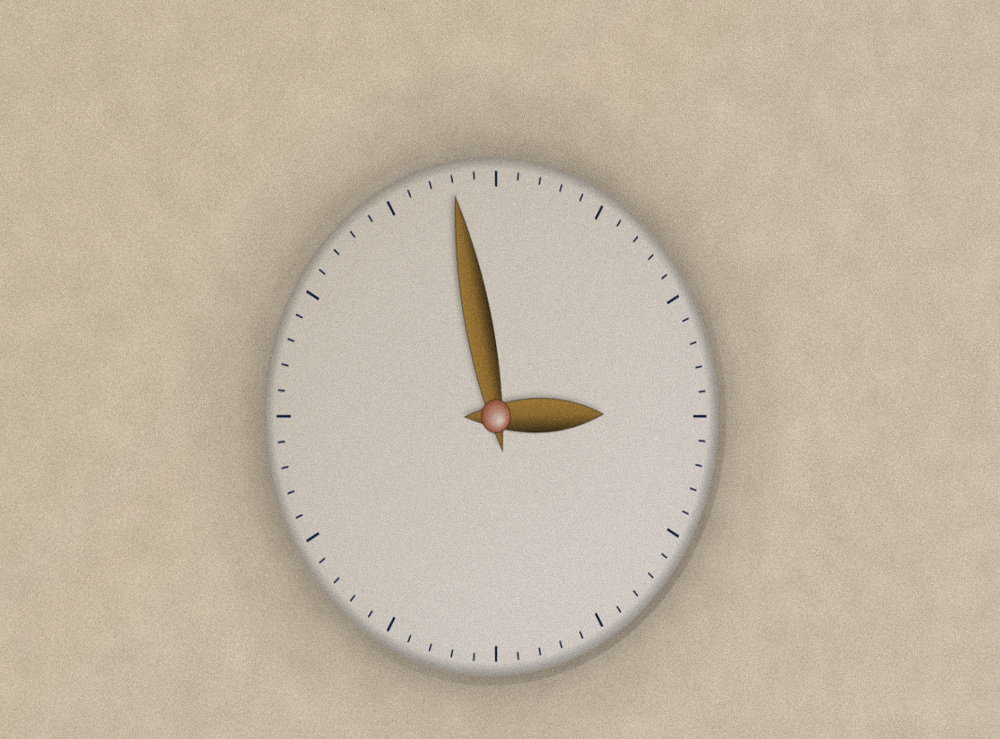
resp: 2,58
